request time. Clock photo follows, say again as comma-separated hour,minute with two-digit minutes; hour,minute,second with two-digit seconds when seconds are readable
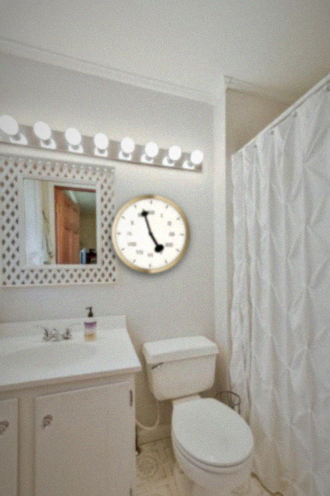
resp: 4,57
